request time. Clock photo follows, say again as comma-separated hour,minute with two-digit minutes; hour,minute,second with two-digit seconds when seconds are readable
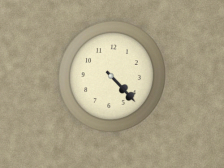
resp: 4,22
